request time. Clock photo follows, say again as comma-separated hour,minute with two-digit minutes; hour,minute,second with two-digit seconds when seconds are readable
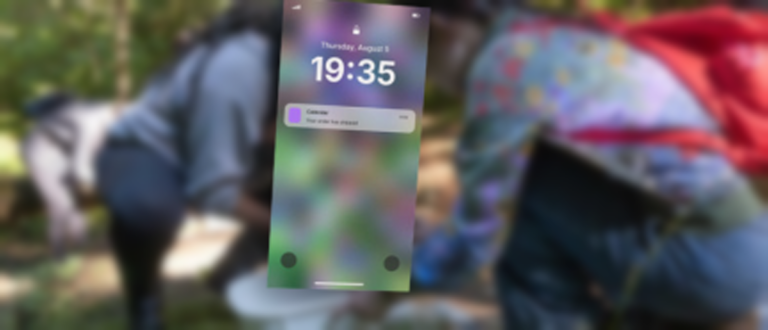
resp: 19,35
